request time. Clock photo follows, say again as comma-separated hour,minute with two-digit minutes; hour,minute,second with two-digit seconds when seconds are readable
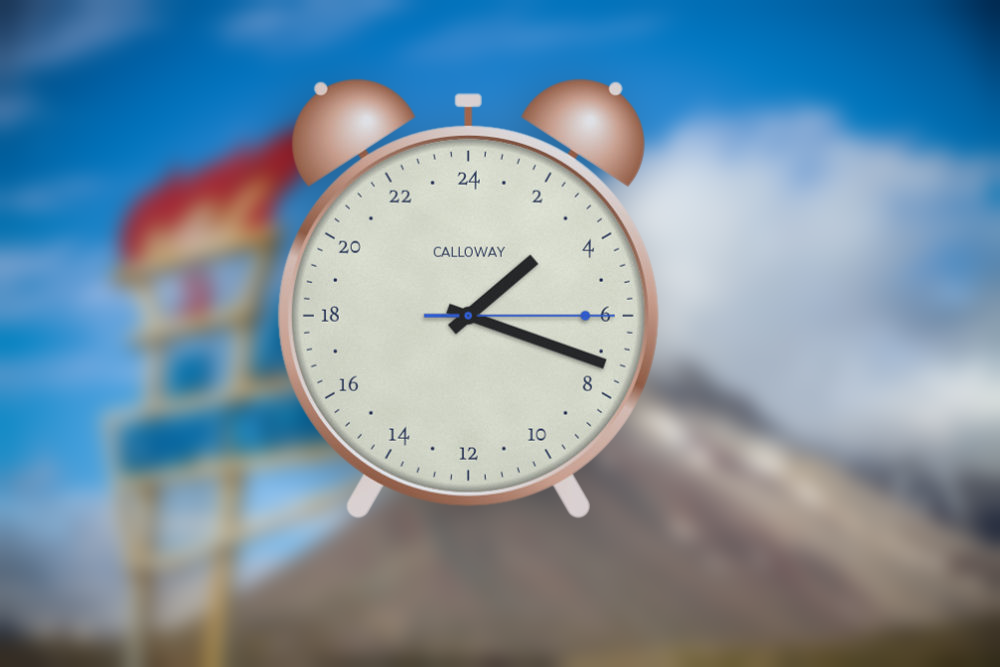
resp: 3,18,15
